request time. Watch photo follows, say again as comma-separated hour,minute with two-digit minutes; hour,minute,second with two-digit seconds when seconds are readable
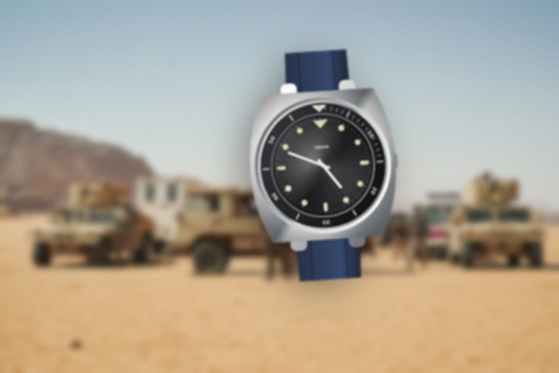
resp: 4,49
